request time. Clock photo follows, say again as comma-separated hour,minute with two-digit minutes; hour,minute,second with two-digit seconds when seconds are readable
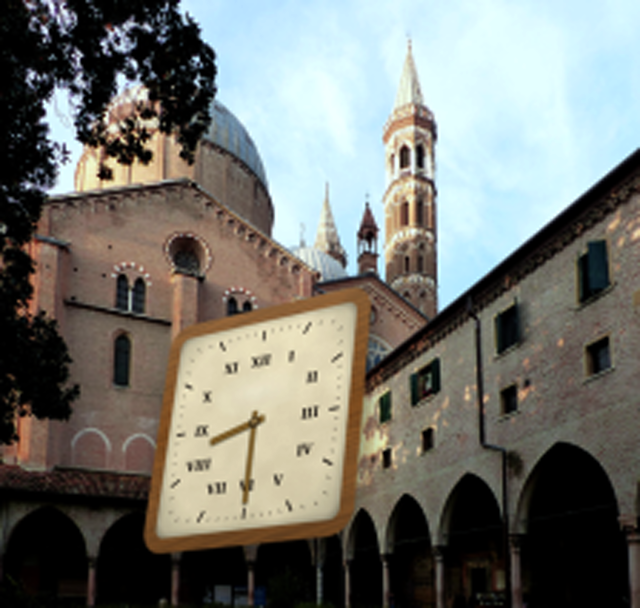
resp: 8,30
